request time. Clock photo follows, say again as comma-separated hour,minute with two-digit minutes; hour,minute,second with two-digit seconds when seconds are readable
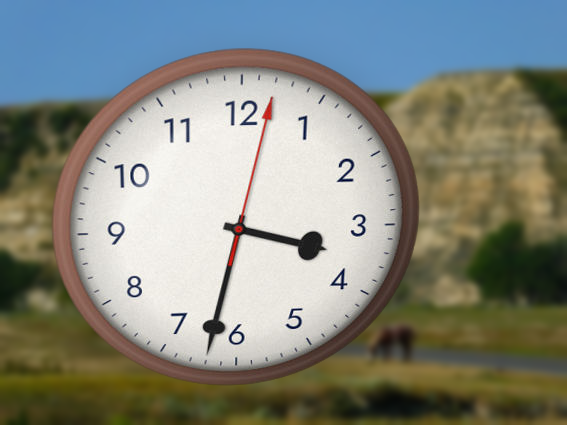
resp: 3,32,02
